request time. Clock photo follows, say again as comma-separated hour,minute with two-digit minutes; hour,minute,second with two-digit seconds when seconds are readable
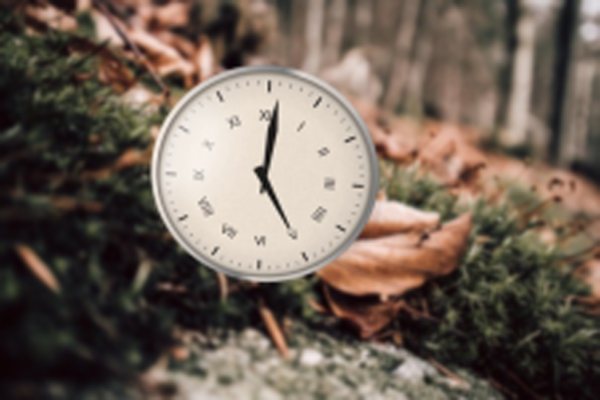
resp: 5,01
